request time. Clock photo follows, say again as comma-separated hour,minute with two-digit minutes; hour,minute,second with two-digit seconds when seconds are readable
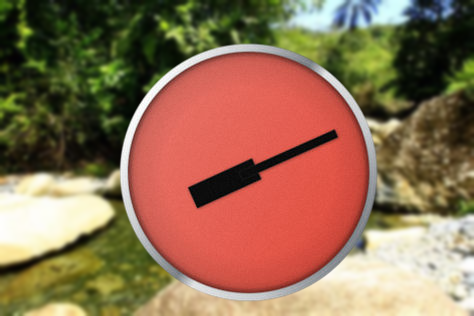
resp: 8,11
